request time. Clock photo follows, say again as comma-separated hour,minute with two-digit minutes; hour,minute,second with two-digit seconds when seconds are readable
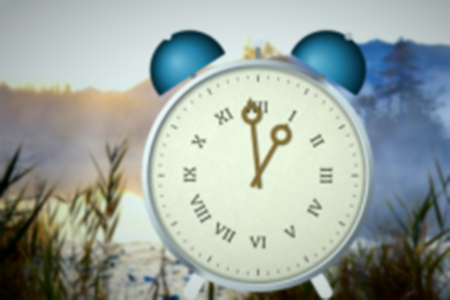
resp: 12,59
